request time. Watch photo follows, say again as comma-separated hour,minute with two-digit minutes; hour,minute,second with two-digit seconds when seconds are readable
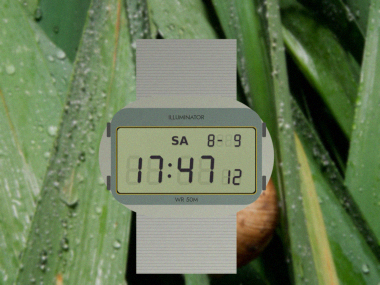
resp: 17,47,12
